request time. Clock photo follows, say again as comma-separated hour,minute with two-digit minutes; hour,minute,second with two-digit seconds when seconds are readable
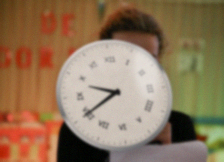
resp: 9,40
